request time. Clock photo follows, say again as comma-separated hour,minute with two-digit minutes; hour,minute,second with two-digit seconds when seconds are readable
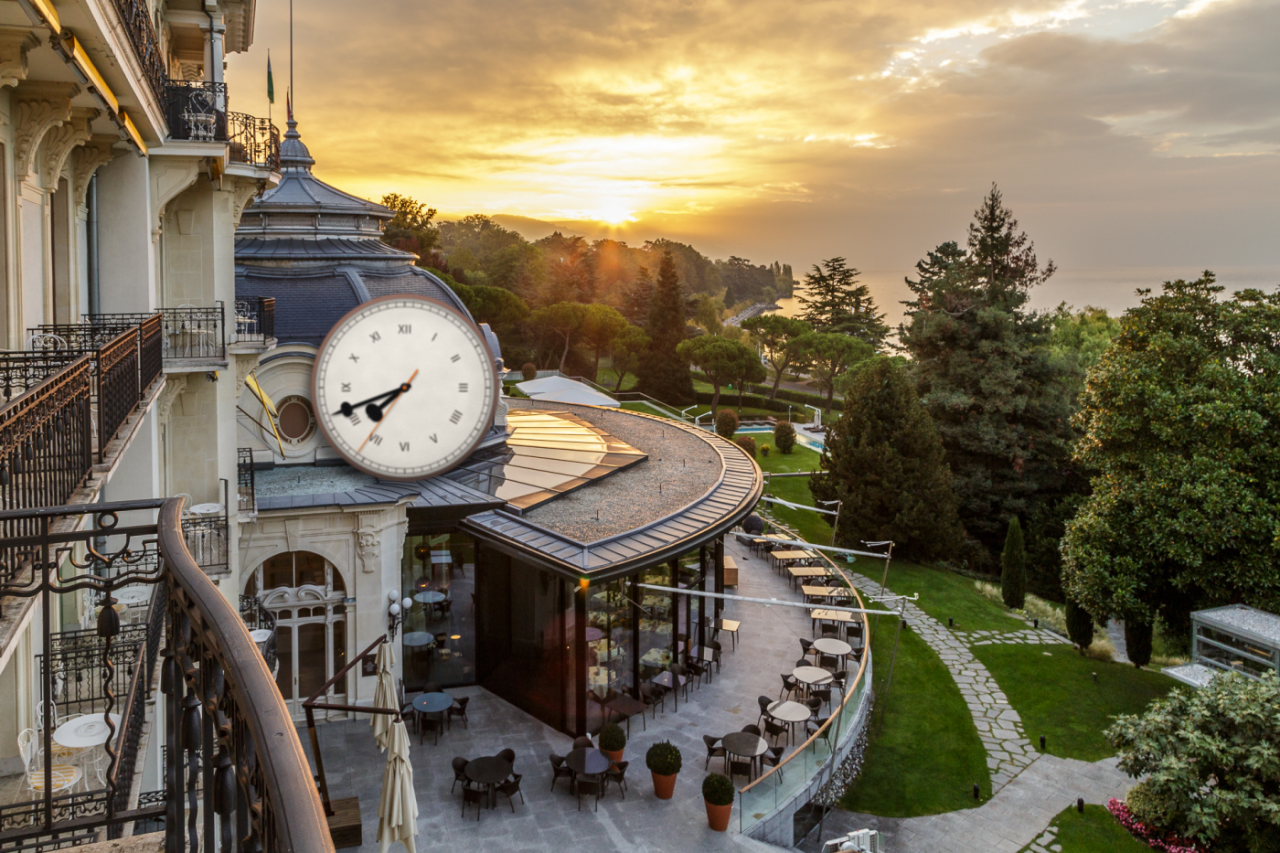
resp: 7,41,36
